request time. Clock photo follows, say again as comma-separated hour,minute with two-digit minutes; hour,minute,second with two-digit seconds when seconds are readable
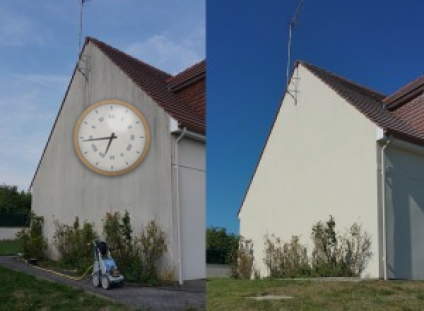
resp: 6,44
